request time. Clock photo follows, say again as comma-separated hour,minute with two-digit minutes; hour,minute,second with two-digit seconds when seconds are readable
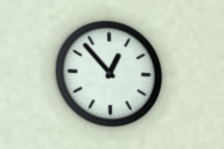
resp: 12,53
